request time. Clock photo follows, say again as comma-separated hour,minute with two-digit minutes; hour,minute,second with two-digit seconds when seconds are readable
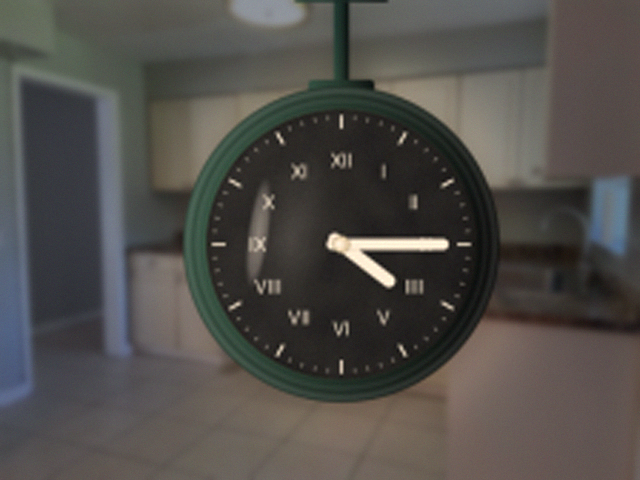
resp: 4,15
